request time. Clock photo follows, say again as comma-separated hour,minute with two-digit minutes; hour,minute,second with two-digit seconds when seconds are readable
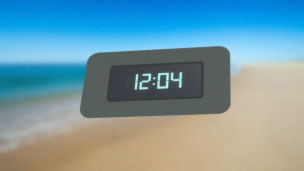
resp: 12,04
